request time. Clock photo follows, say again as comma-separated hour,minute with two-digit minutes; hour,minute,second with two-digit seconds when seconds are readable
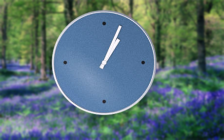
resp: 1,04
